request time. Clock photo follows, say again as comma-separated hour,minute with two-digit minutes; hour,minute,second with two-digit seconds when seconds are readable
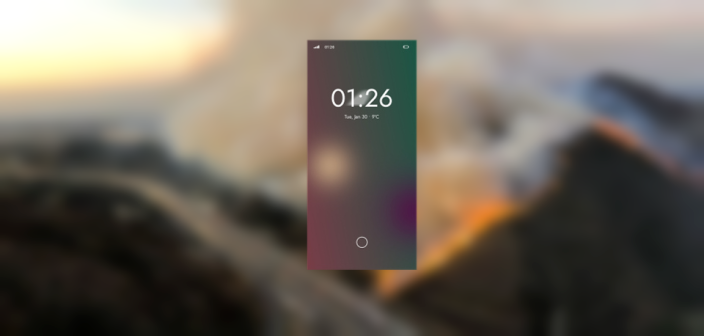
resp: 1,26
